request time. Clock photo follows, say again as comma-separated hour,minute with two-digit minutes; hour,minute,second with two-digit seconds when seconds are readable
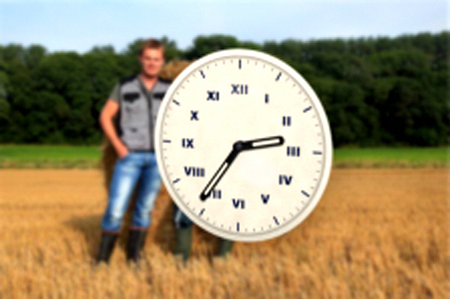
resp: 2,36
